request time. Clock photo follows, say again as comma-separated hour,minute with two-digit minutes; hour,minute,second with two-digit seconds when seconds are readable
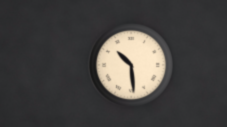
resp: 10,29
